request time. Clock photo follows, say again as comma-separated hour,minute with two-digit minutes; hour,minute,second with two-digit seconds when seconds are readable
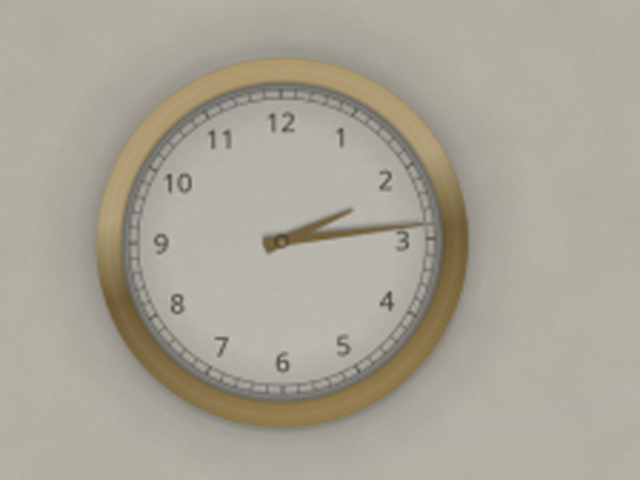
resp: 2,14
